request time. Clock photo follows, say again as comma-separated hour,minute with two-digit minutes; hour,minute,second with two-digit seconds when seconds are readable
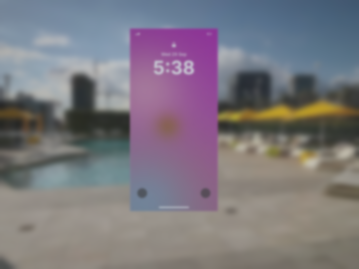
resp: 5,38
